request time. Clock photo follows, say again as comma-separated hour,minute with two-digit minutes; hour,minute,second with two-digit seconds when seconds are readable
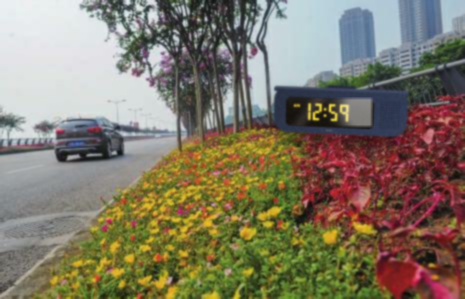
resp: 12,59
